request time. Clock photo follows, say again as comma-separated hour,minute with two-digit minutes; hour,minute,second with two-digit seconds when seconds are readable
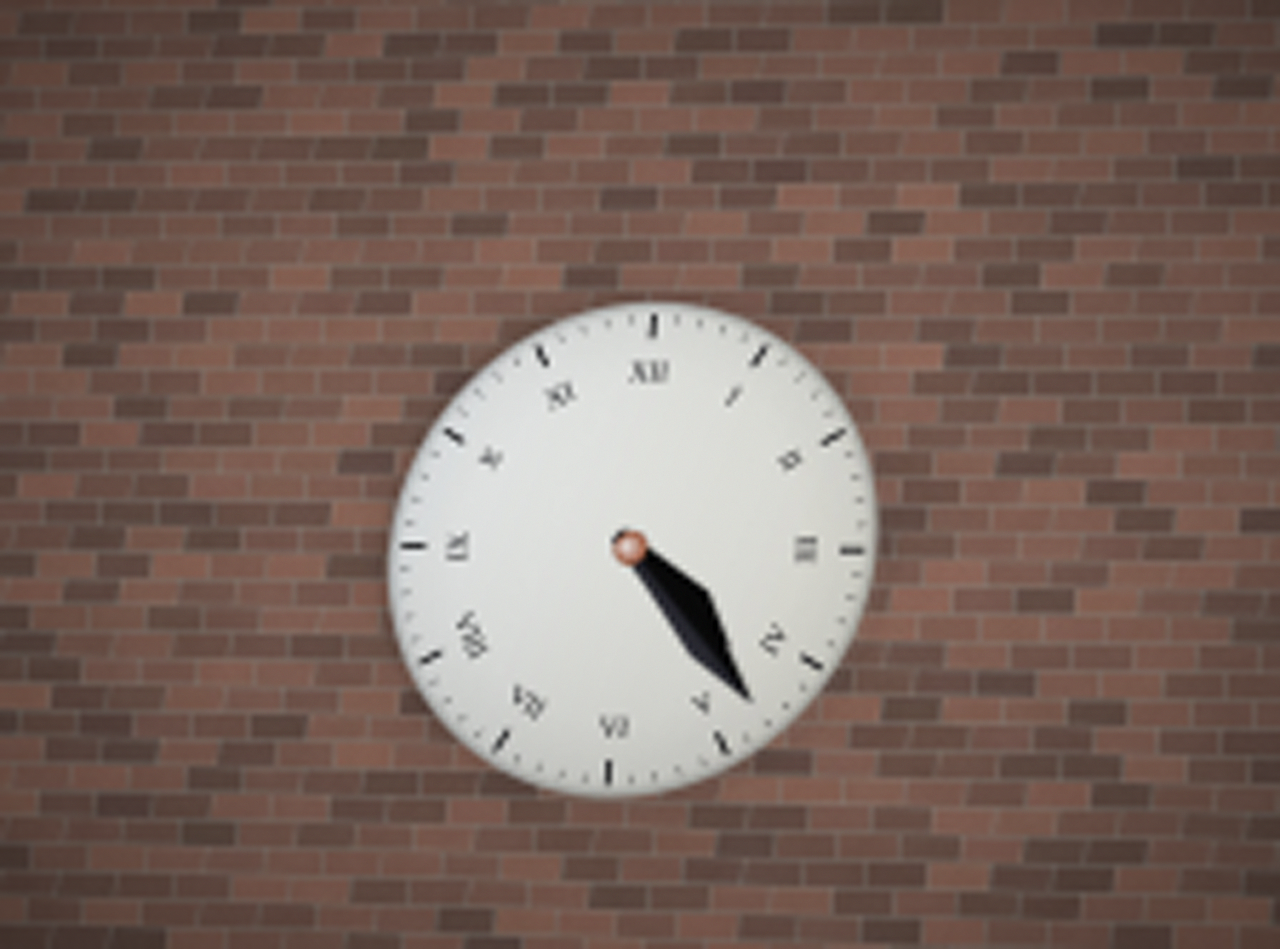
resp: 4,23
